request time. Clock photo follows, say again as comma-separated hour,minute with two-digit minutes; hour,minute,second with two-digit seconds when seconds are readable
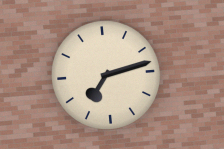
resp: 7,13
